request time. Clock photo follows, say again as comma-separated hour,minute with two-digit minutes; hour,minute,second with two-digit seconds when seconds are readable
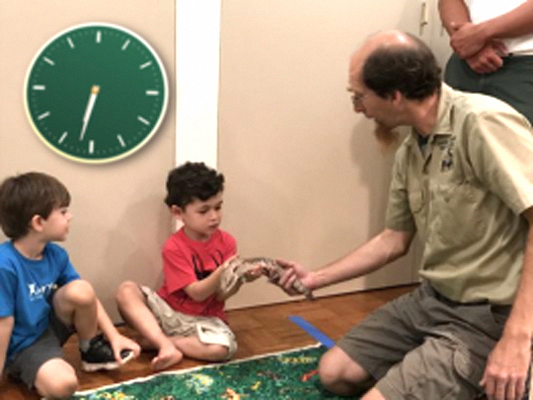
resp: 6,32
